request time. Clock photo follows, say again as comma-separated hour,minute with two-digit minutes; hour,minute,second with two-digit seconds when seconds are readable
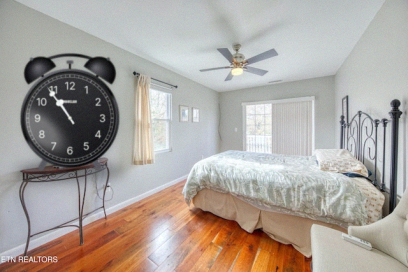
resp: 10,54
